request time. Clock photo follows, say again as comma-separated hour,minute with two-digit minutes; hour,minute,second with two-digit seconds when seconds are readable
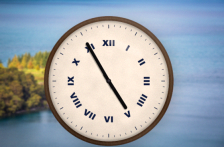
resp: 4,55
